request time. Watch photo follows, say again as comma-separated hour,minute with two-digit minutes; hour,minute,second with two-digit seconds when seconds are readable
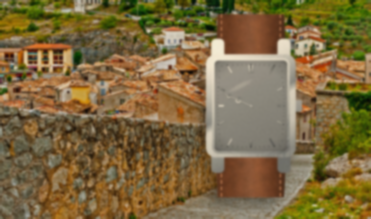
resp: 9,49
